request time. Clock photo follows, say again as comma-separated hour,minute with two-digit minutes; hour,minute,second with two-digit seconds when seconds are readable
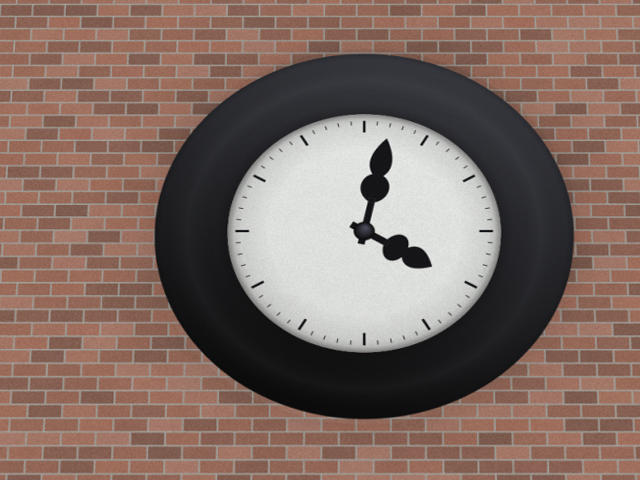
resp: 4,02
